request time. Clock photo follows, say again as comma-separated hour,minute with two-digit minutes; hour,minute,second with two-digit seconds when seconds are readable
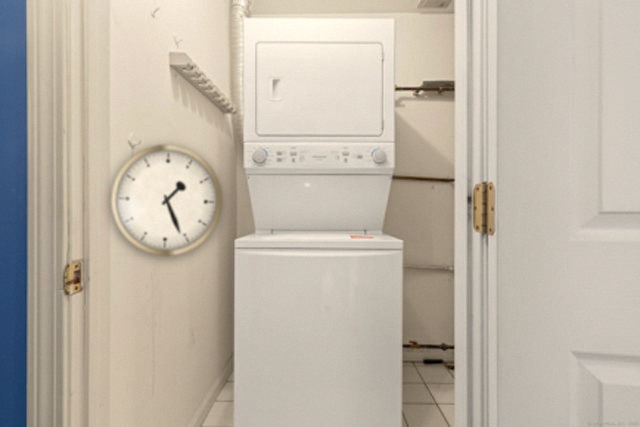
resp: 1,26
